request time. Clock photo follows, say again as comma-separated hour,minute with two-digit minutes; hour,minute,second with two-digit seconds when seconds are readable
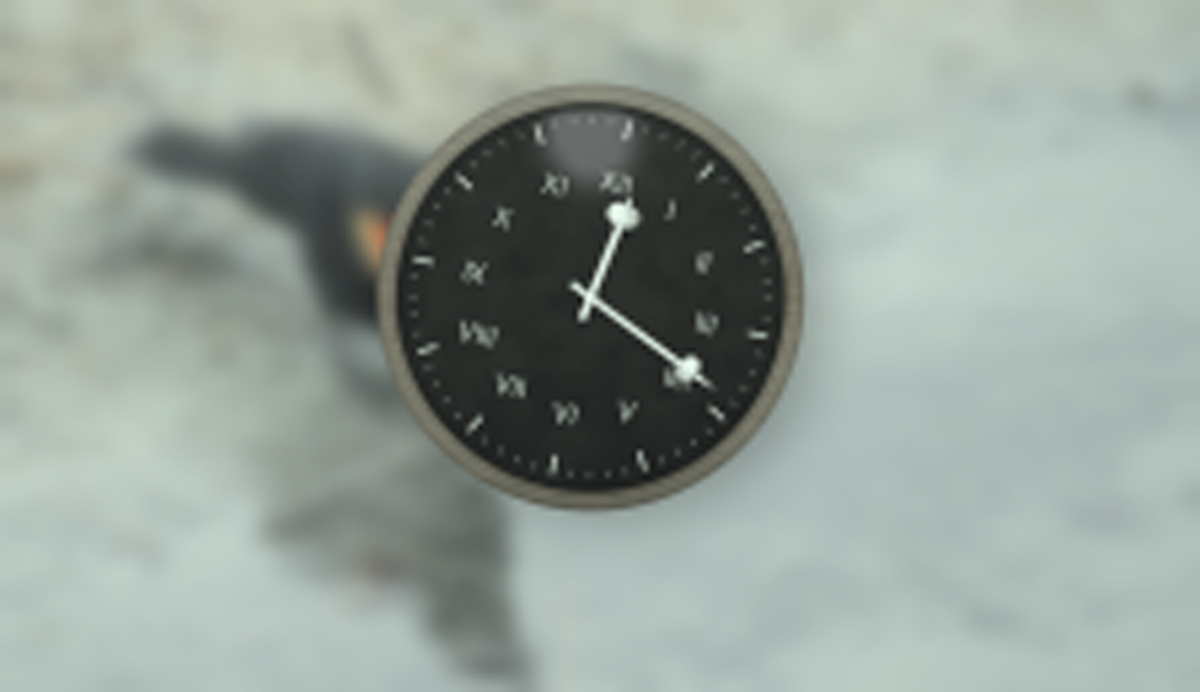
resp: 12,19
